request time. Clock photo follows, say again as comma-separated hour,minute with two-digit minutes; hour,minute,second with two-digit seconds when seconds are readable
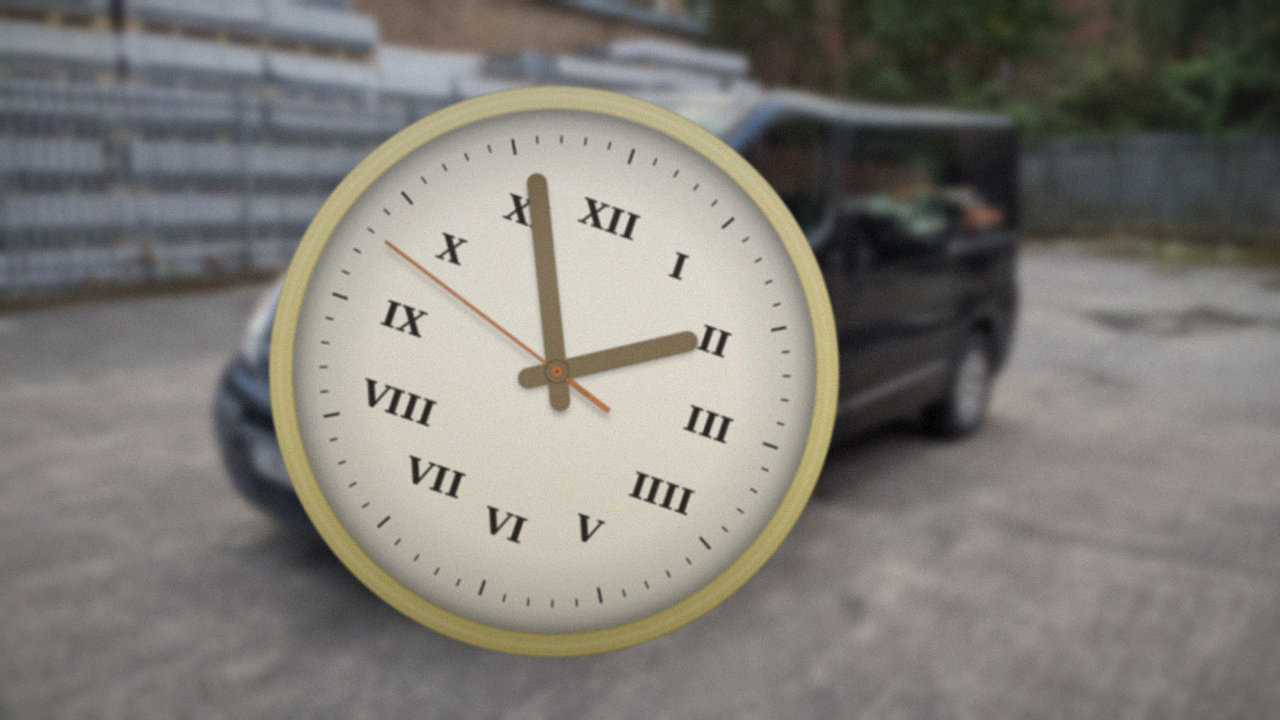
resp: 1,55,48
